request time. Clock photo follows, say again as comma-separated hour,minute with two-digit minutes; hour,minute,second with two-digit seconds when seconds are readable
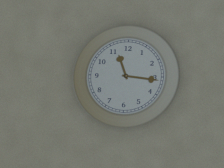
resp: 11,16
